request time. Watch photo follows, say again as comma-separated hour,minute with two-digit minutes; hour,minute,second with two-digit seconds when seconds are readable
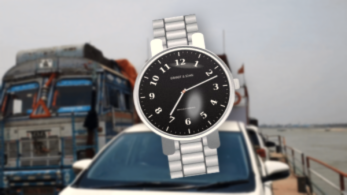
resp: 7,12
